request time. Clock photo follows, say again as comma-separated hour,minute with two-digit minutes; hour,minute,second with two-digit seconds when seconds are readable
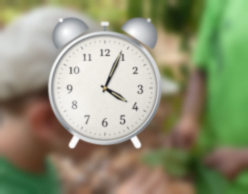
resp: 4,04
